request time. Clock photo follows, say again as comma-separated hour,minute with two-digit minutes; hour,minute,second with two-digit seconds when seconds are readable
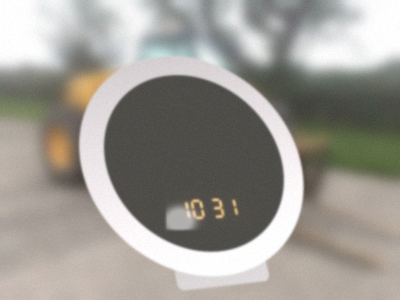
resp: 10,31
